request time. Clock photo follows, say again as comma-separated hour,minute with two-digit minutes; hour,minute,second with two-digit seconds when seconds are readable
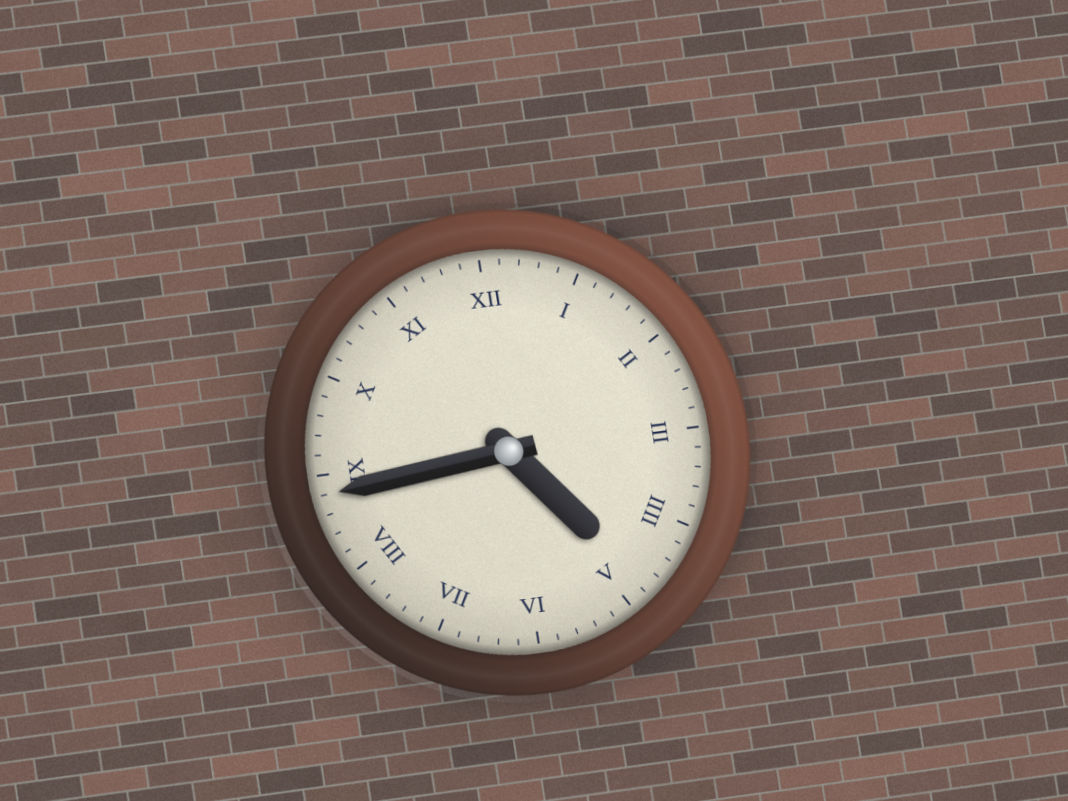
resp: 4,44
